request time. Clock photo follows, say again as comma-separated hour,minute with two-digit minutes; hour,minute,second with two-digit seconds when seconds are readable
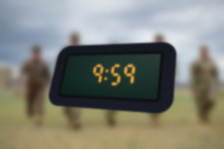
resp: 9,59
